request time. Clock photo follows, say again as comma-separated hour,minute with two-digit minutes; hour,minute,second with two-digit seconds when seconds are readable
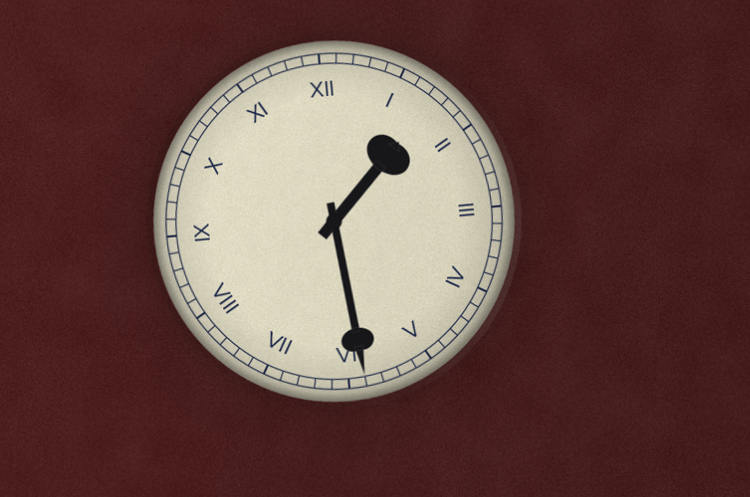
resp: 1,29
